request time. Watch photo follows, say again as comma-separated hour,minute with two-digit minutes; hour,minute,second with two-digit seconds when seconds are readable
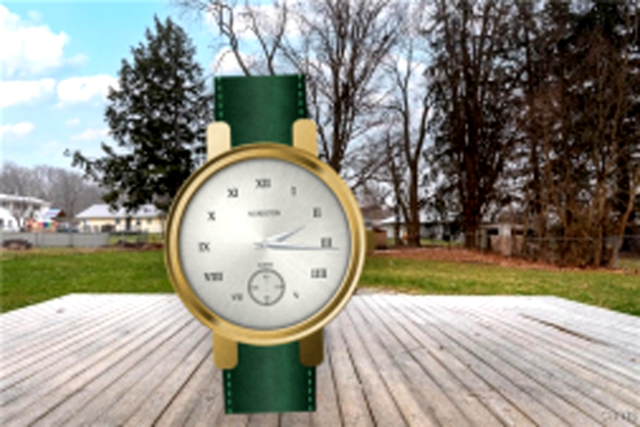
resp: 2,16
